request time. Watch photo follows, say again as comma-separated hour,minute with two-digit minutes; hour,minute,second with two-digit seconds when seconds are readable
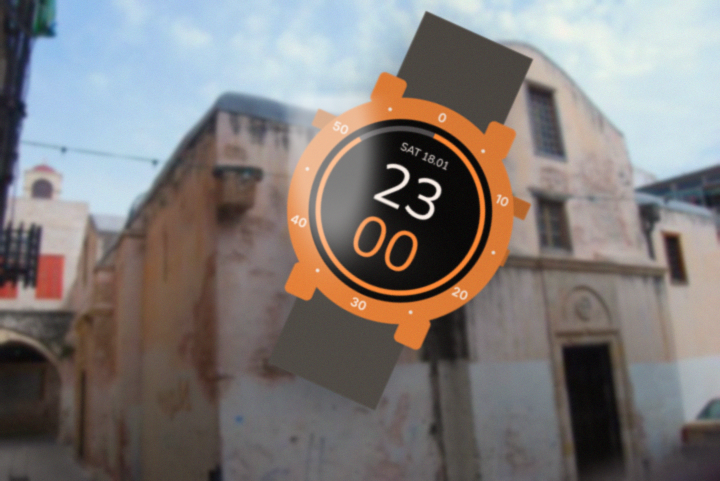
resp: 23,00
